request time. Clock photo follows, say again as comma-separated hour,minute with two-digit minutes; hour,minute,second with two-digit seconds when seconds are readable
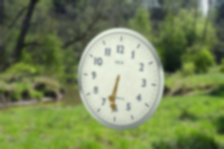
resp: 6,31
